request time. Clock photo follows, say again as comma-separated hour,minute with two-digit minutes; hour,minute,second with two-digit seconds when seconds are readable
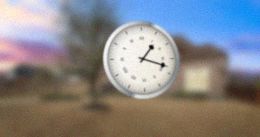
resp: 1,18
